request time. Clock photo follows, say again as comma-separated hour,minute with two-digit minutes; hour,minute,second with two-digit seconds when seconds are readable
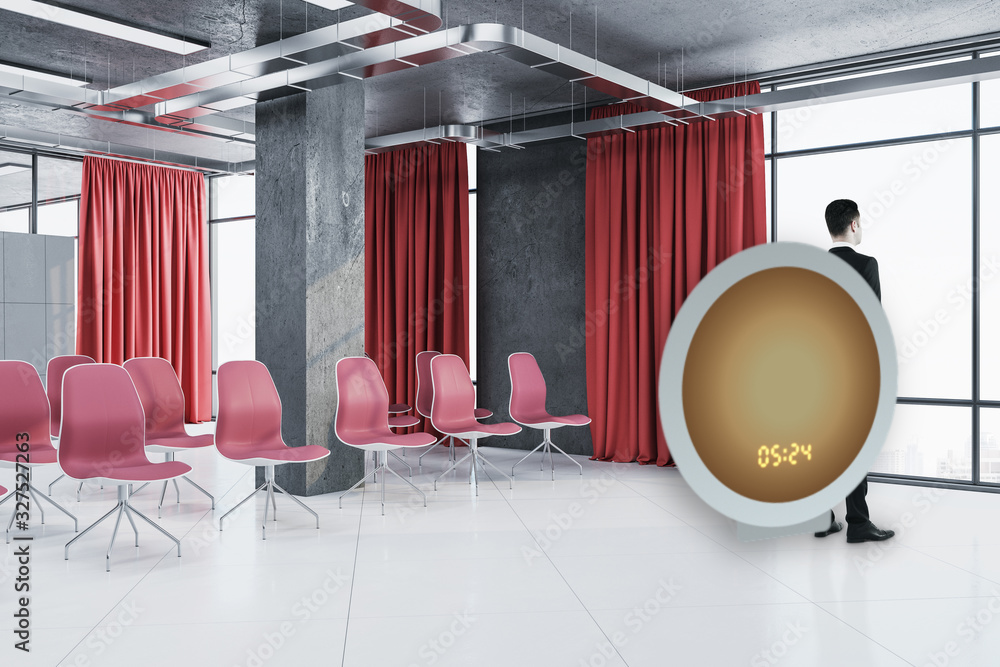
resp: 5,24
